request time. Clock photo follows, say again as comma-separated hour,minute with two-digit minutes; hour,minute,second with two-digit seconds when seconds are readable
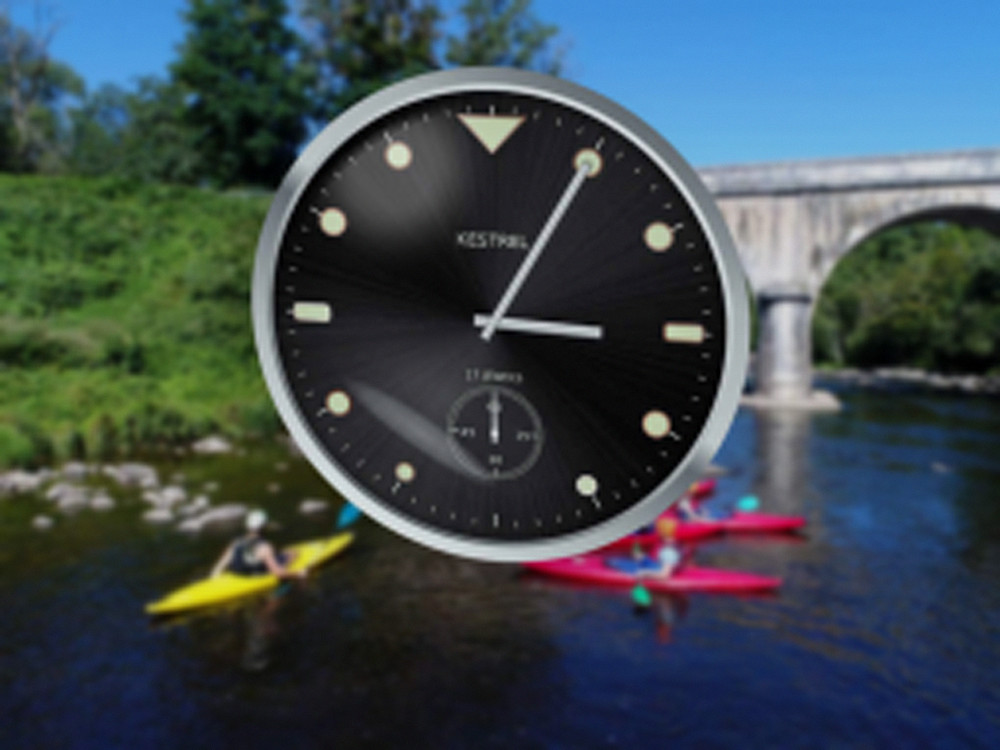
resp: 3,05
